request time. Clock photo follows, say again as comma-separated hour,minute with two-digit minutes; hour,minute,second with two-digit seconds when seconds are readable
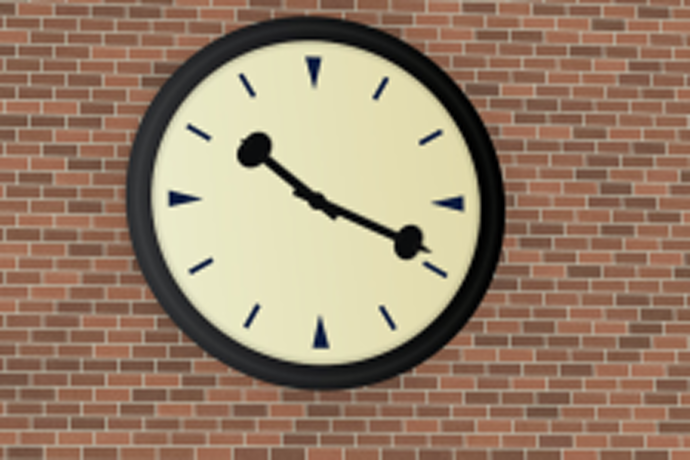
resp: 10,19
